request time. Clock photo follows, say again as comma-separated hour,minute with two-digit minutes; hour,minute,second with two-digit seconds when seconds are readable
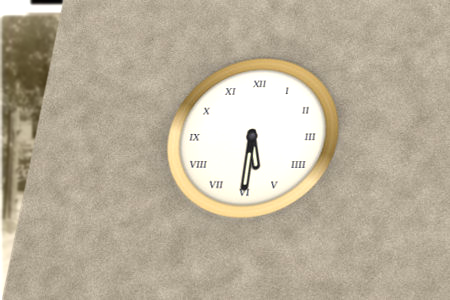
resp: 5,30
